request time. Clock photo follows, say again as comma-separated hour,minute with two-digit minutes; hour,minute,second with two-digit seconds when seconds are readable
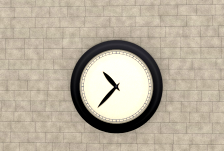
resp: 10,37
